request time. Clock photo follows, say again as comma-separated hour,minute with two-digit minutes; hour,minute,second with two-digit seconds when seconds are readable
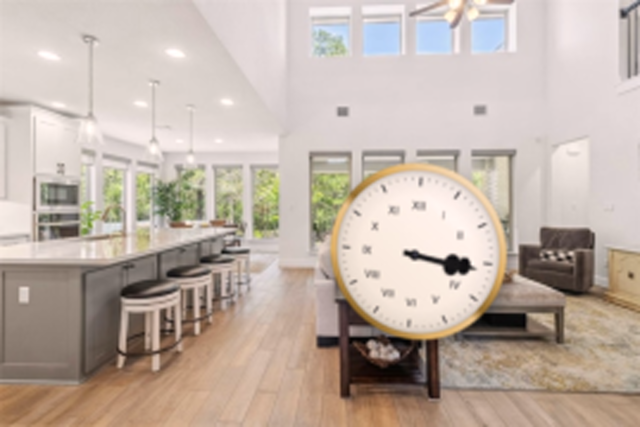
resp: 3,16
